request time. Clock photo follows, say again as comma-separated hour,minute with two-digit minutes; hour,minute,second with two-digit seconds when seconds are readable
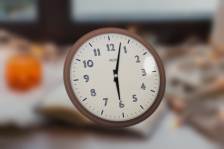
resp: 6,03
